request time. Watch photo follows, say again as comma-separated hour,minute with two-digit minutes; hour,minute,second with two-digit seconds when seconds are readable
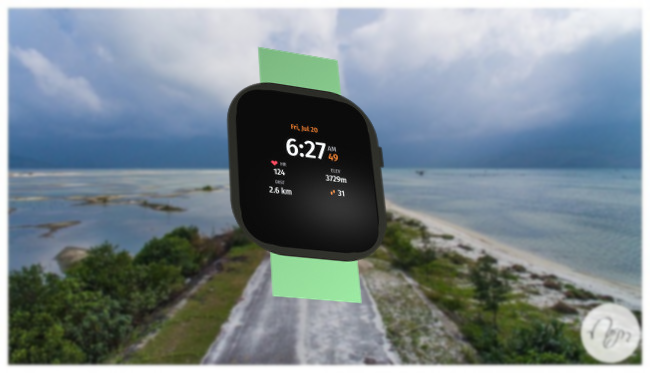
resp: 6,27,49
